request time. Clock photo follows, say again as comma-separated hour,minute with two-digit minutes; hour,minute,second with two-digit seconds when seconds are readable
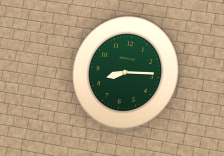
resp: 8,14
